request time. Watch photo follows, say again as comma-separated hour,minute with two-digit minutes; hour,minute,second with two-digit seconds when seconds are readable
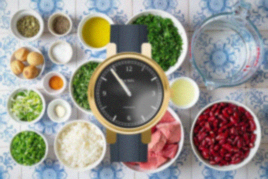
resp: 10,54
